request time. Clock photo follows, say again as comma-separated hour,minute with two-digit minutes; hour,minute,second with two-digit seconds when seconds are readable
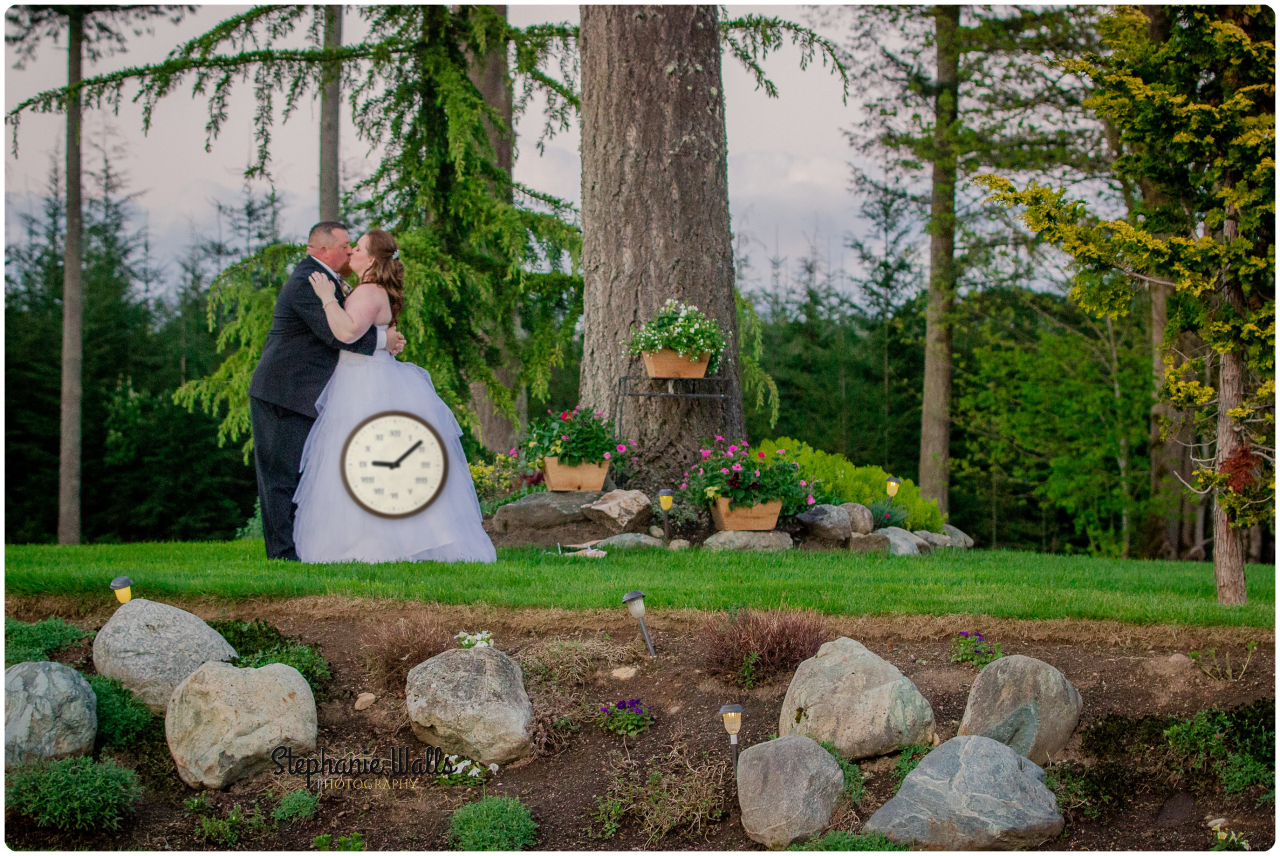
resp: 9,08
